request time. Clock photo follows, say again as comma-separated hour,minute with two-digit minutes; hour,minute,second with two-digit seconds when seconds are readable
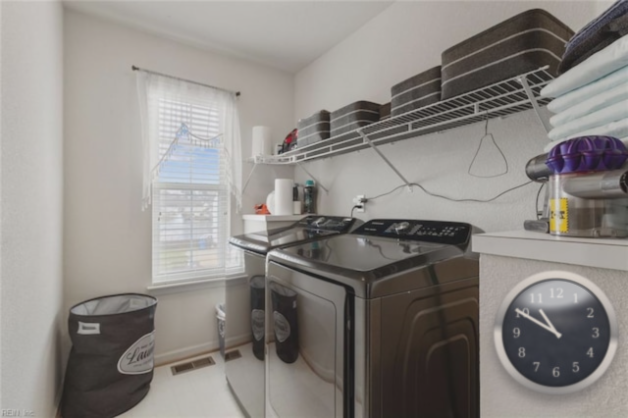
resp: 10,50
